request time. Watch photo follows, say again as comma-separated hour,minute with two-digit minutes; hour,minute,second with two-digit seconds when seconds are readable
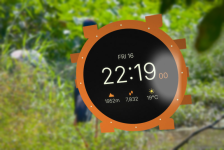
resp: 22,19,00
